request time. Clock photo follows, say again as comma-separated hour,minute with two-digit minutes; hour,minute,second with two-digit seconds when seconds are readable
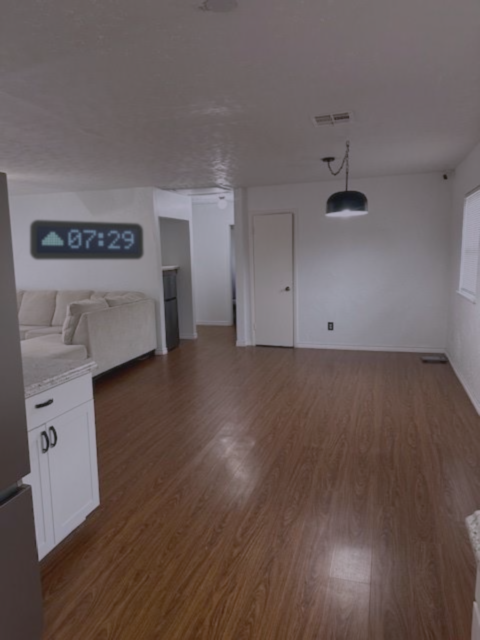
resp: 7,29
